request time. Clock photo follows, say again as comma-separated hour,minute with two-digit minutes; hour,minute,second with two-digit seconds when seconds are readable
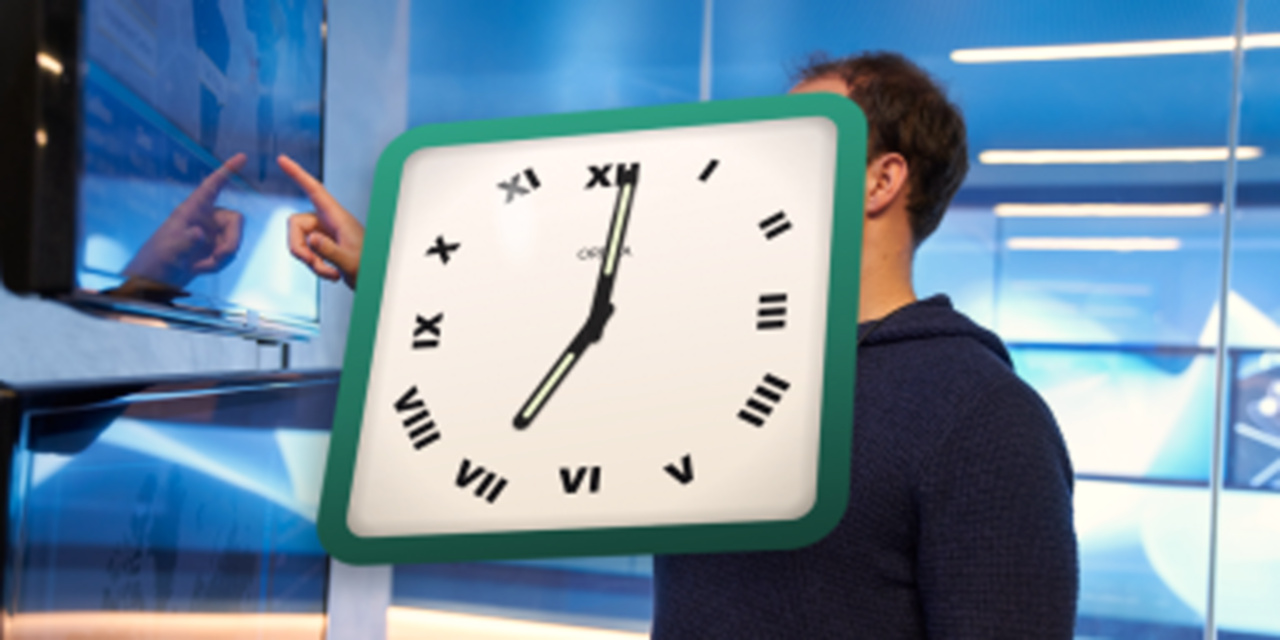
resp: 7,01
